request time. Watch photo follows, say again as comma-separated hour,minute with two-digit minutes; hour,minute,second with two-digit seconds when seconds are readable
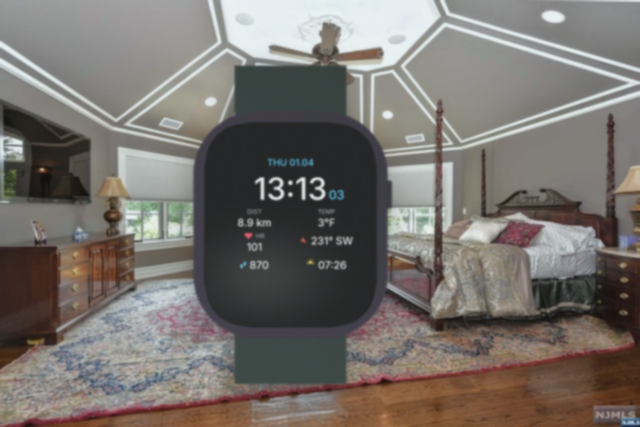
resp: 13,13,03
